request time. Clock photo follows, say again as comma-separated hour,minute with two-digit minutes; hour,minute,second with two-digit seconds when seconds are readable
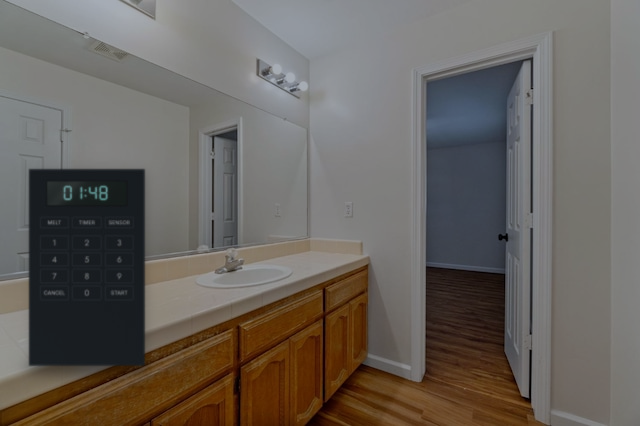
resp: 1,48
